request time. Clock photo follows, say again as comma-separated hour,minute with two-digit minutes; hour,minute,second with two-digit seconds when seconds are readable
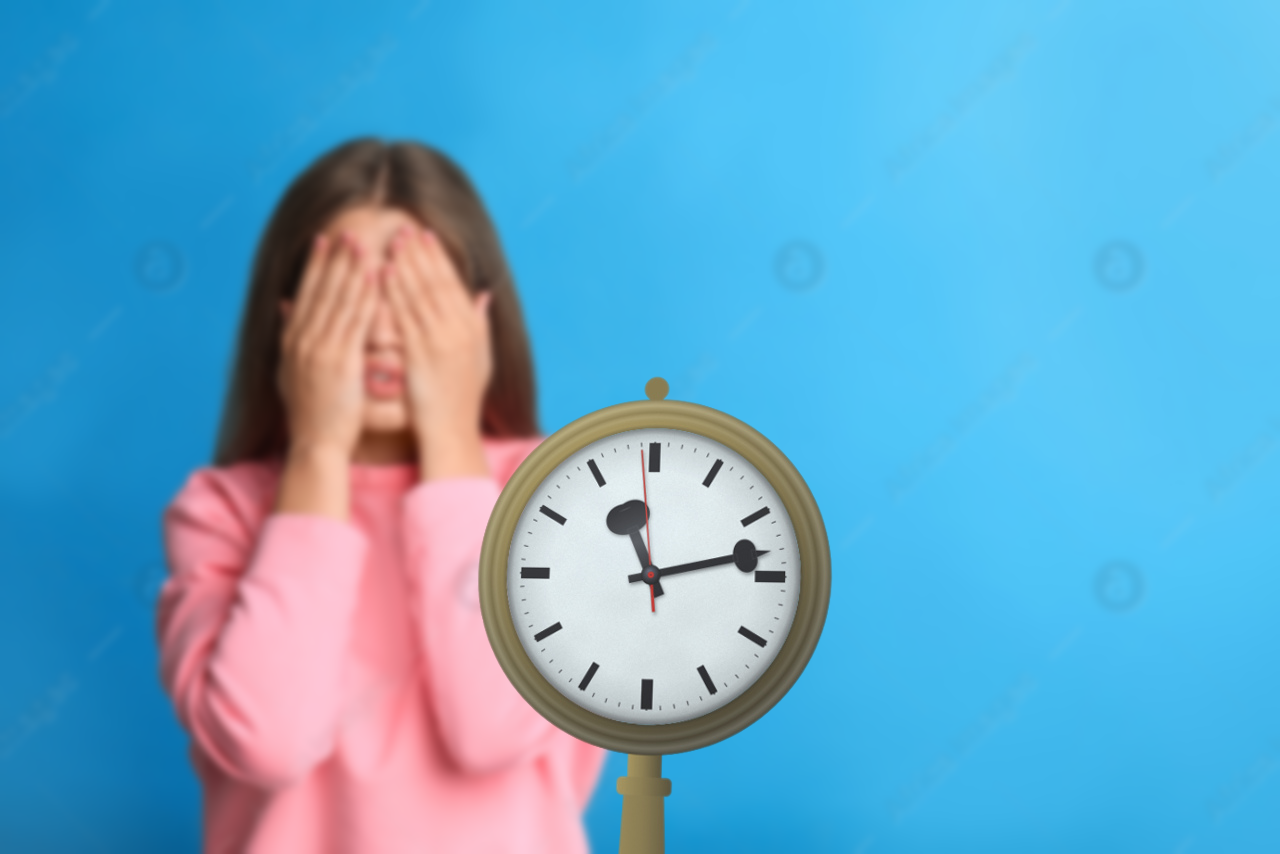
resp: 11,12,59
